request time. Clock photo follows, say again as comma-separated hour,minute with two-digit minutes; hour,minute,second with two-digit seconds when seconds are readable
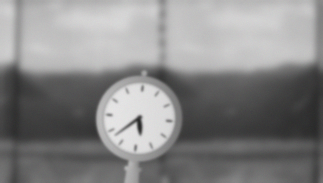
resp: 5,38
